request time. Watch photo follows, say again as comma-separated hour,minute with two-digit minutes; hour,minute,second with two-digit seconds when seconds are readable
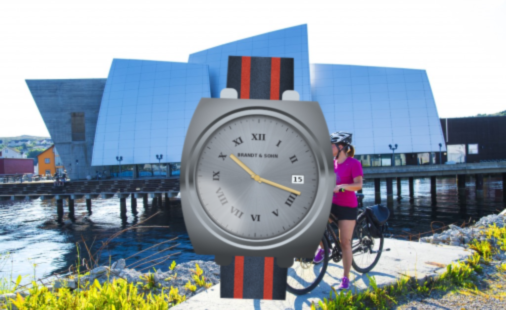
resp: 10,18
